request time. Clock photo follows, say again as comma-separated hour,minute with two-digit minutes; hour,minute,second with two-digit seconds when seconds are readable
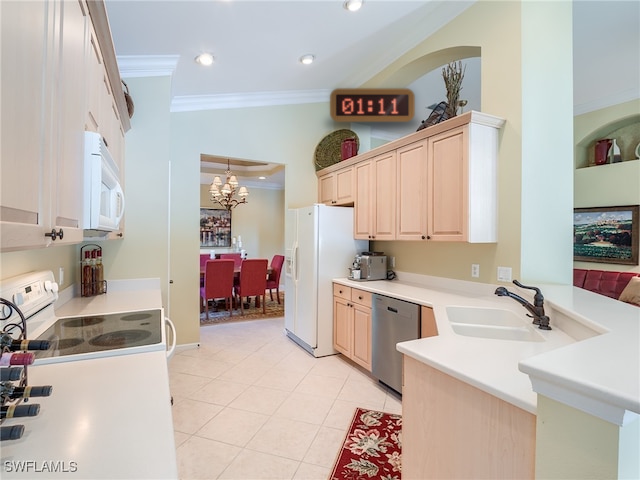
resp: 1,11
